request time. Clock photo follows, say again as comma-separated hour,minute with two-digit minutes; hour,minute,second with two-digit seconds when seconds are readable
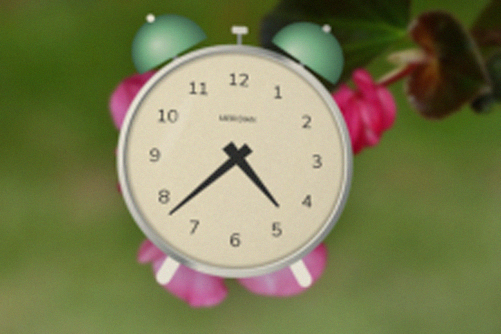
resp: 4,38
